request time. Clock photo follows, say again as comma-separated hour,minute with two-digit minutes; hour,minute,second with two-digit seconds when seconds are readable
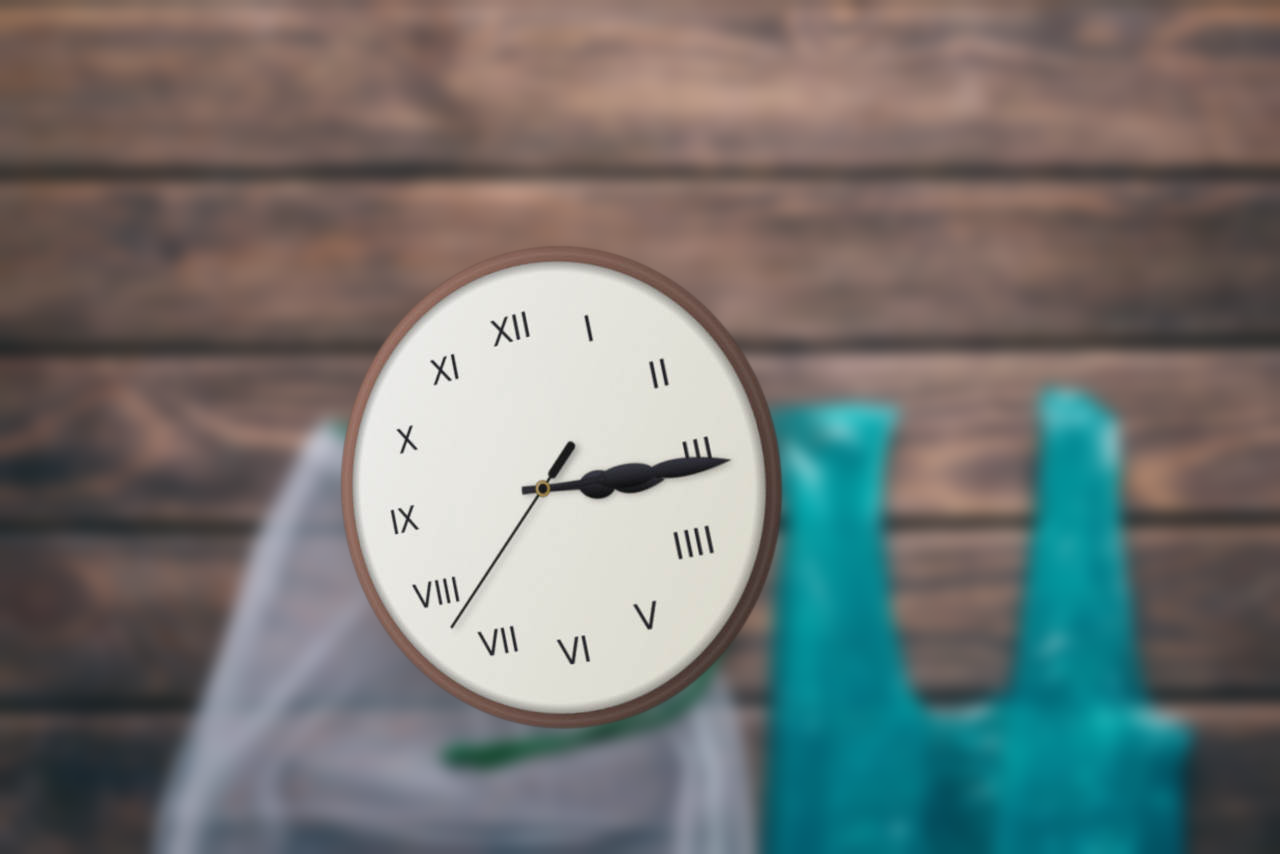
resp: 3,15,38
